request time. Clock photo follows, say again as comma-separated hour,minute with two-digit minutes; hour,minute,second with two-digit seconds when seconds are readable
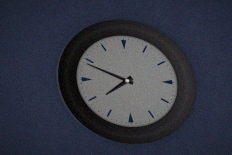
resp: 7,49
